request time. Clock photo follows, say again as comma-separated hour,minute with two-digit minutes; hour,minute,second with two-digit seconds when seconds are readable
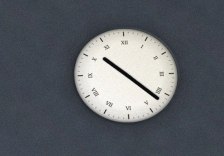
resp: 10,22
